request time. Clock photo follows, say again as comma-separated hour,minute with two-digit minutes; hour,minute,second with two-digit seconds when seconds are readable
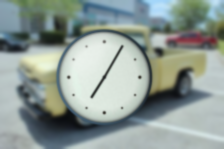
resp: 7,05
